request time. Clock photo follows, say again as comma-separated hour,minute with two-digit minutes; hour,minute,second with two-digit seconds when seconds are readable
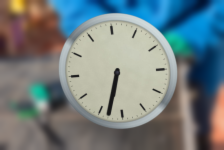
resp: 6,33
